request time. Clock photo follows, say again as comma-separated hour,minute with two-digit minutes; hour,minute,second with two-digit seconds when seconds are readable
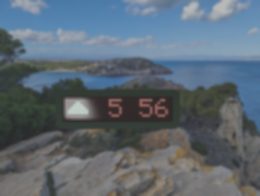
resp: 5,56
